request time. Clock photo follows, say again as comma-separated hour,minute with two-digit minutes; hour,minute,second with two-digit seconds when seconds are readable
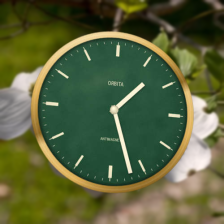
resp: 1,27
